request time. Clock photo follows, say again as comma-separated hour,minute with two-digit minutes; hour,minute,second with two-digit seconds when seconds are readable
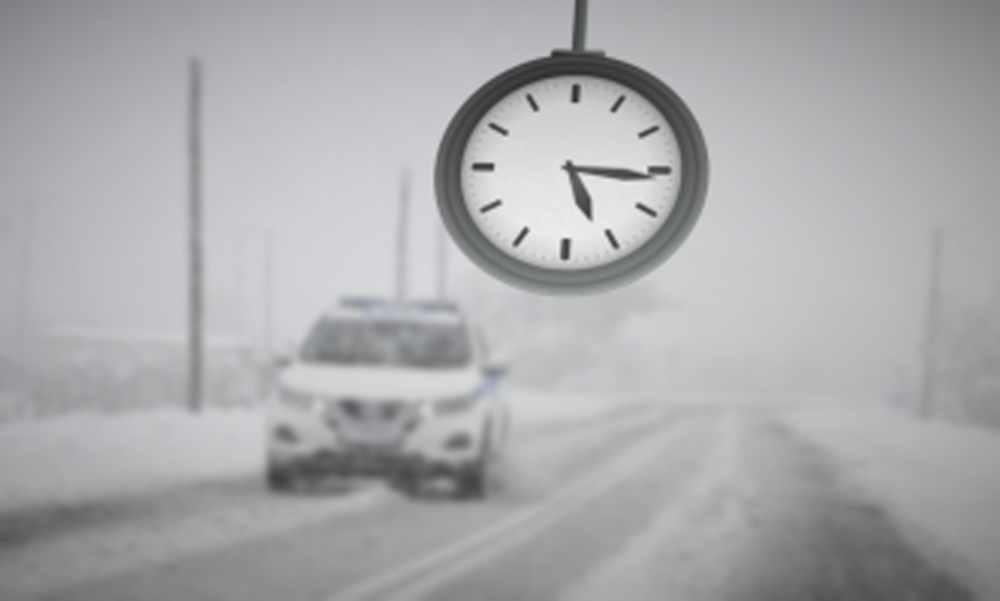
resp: 5,16
